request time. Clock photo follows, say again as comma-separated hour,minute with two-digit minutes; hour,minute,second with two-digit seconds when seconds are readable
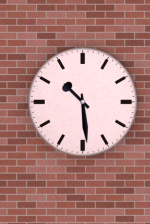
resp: 10,29
